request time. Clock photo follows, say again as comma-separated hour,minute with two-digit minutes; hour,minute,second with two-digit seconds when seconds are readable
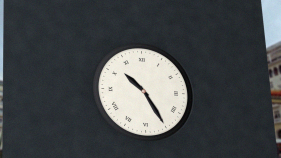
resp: 10,25
